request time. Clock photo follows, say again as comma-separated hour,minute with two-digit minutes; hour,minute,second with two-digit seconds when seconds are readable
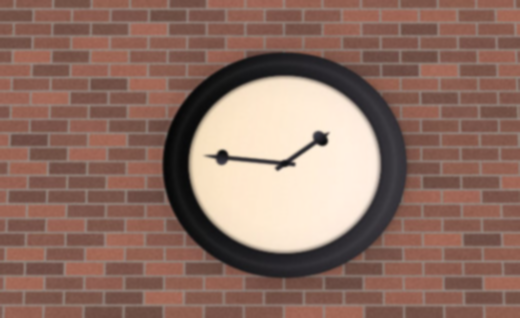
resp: 1,46
